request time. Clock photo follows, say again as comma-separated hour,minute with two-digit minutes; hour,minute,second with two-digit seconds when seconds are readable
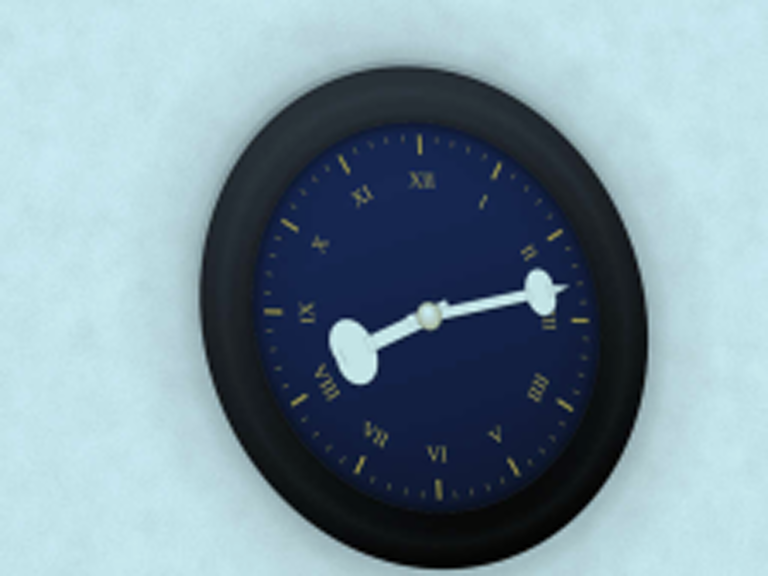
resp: 8,13
